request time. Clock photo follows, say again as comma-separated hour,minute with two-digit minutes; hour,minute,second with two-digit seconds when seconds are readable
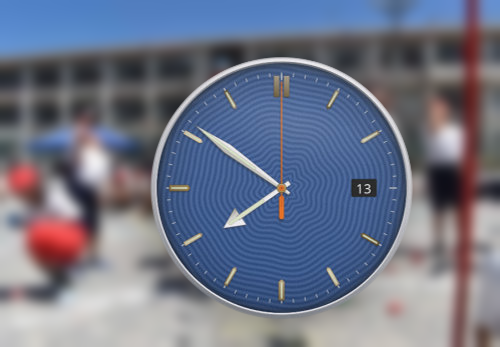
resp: 7,51,00
